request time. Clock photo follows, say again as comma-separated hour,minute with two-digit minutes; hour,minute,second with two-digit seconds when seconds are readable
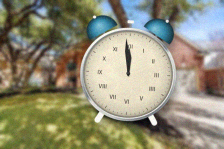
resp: 11,59
